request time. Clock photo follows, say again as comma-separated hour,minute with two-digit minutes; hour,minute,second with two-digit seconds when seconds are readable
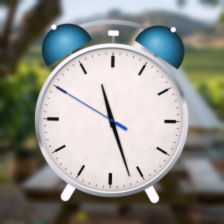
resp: 11,26,50
